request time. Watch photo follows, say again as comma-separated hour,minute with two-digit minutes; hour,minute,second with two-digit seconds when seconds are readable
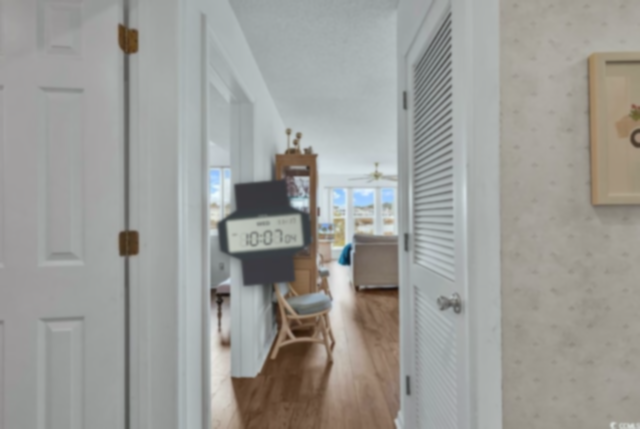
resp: 10,07
